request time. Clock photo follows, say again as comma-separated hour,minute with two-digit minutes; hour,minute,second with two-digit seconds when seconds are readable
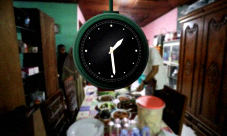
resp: 1,29
